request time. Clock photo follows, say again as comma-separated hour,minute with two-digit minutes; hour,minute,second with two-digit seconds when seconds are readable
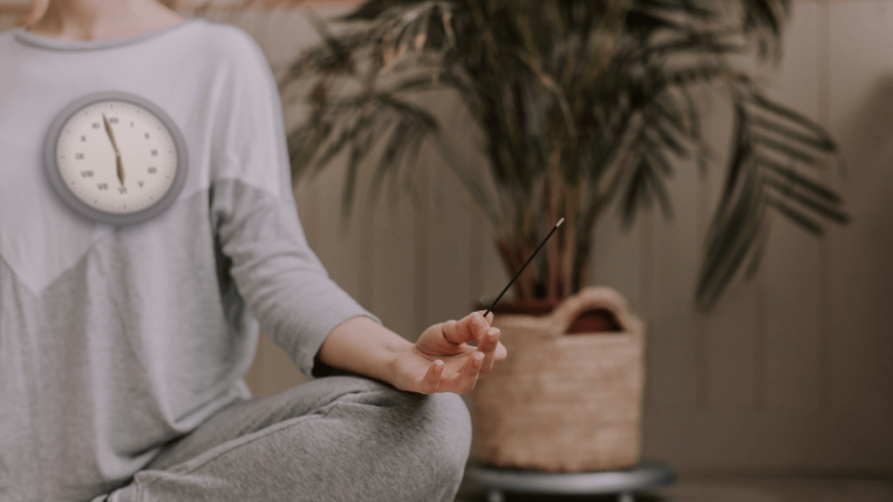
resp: 5,58
